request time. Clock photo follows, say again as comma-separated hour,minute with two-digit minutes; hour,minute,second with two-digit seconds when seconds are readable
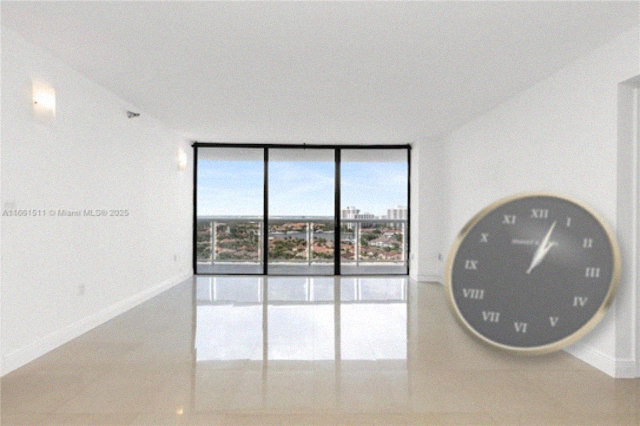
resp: 1,03
